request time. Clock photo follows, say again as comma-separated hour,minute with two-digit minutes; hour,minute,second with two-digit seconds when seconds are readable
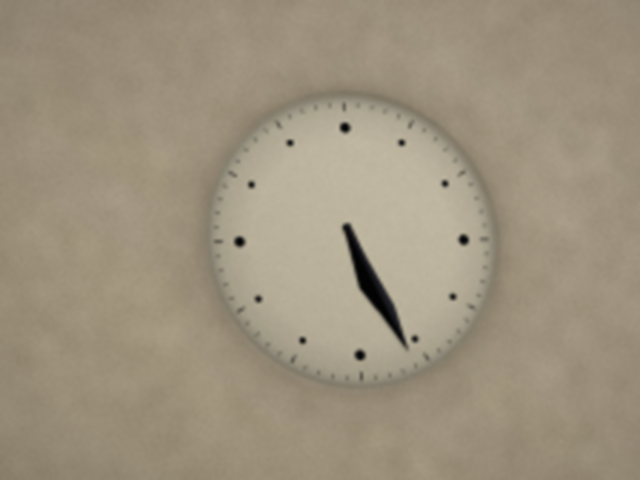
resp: 5,26
